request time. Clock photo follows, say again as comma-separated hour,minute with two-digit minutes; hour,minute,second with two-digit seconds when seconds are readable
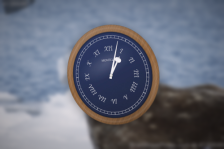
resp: 1,03
